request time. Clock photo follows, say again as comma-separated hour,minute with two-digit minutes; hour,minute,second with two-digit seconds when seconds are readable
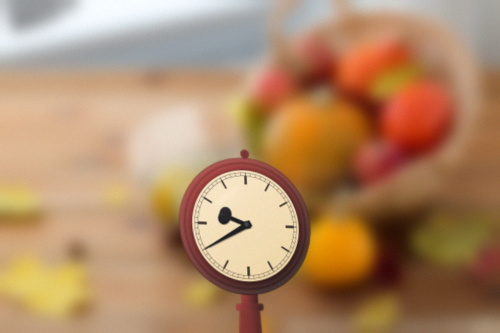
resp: 9,40
